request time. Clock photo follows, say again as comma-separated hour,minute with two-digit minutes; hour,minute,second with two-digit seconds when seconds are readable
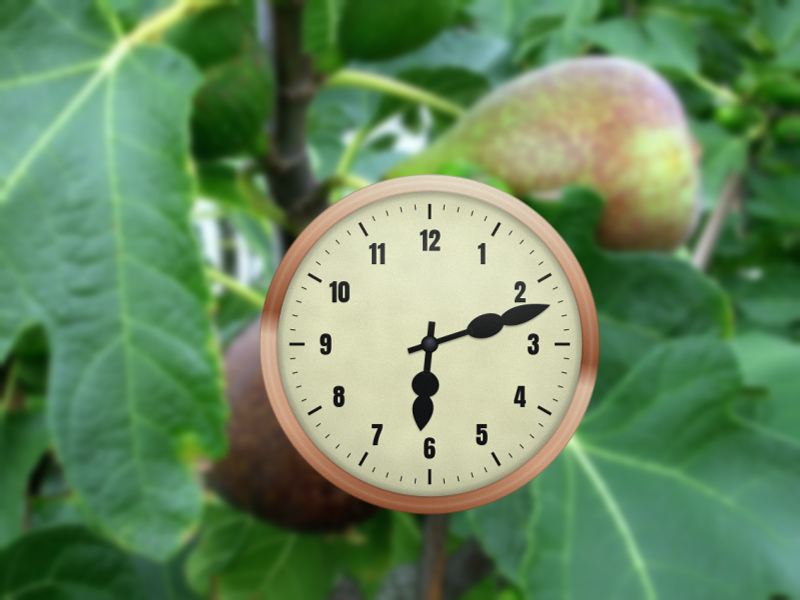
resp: 6,12
